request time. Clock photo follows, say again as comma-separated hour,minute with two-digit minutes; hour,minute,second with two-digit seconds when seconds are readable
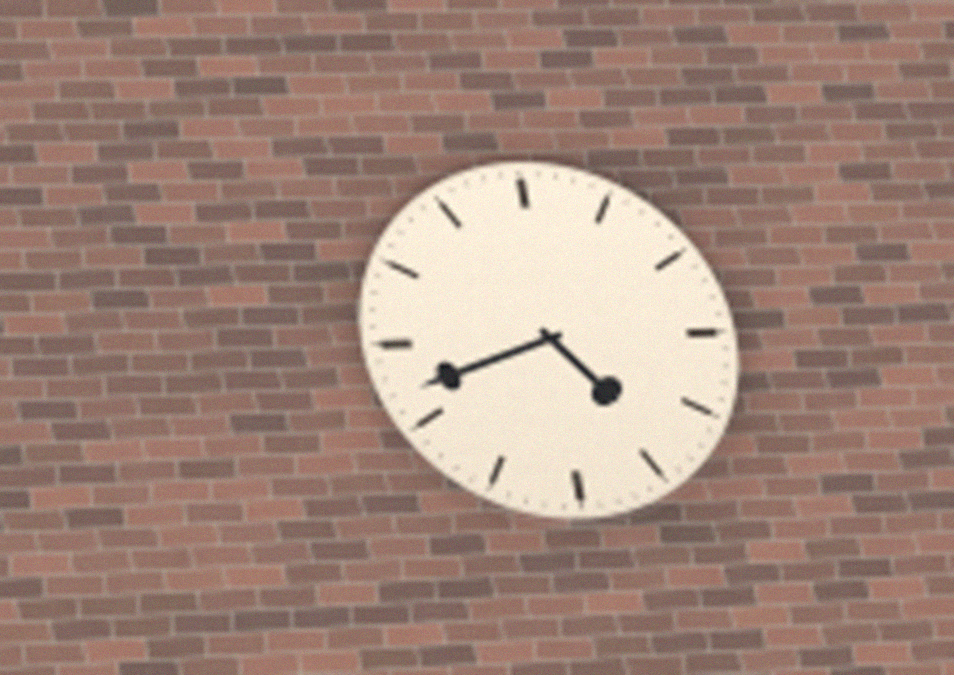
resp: 4,42
